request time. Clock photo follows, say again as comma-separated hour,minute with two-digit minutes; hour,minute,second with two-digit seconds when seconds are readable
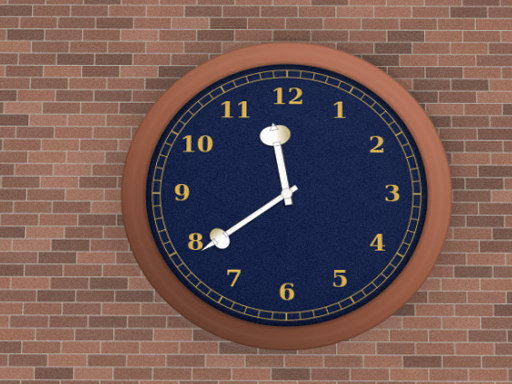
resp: 11,39
